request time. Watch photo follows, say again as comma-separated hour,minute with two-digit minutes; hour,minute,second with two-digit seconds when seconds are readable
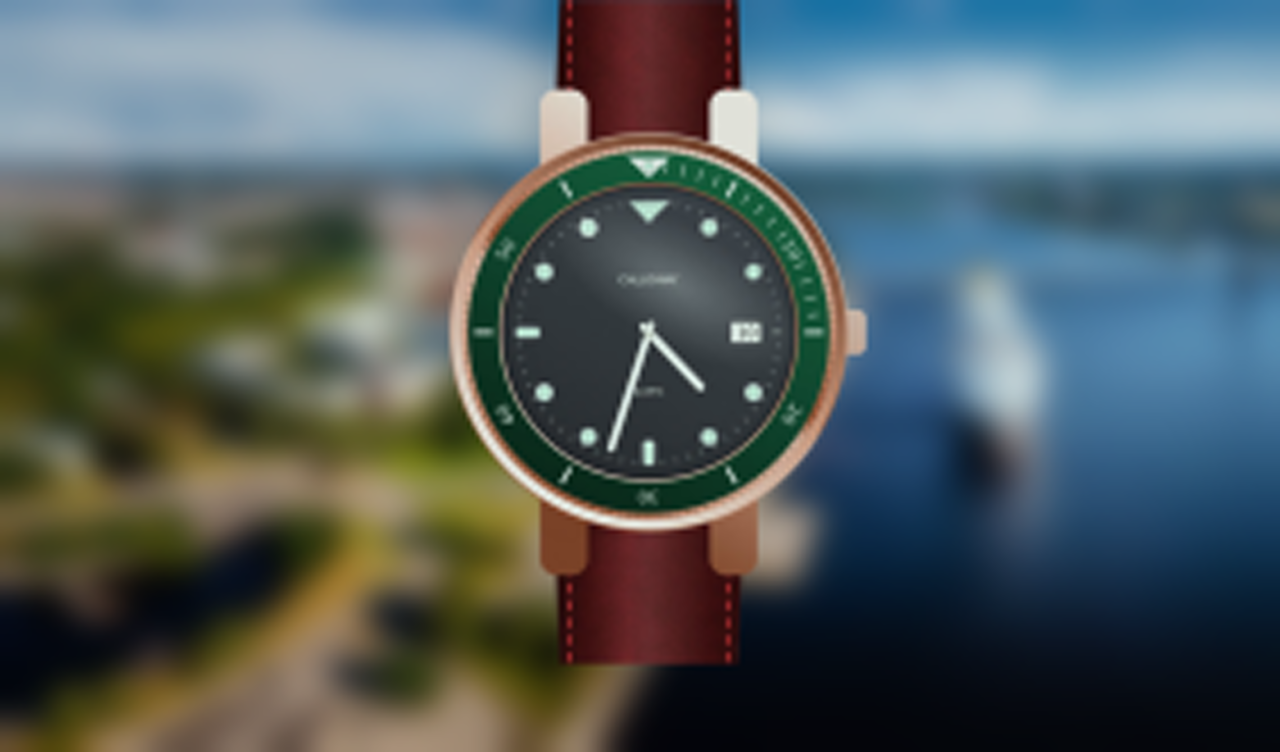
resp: 4,33
